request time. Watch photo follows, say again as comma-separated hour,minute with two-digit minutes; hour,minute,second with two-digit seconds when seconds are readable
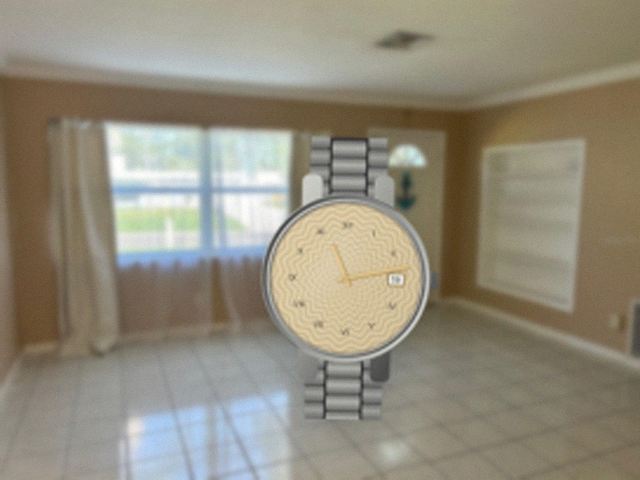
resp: 11,13
